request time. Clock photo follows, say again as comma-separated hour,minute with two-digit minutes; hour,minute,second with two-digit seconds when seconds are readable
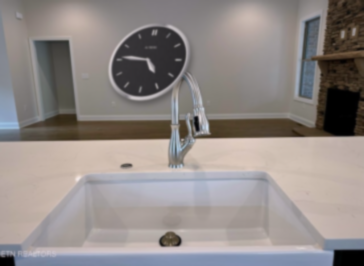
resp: 4,46
